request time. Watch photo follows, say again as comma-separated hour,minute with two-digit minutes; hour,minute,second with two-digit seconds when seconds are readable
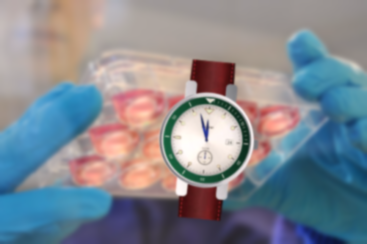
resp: 11,57
